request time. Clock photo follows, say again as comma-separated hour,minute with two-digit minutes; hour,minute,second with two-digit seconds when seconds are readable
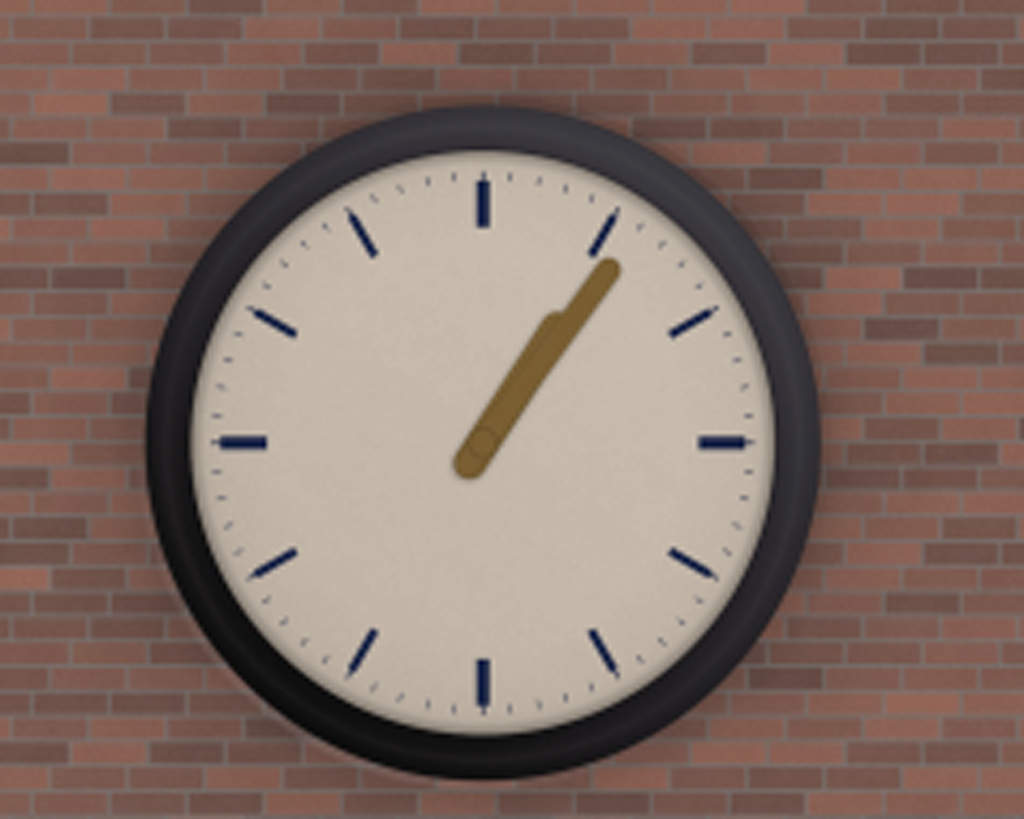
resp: 1,06
